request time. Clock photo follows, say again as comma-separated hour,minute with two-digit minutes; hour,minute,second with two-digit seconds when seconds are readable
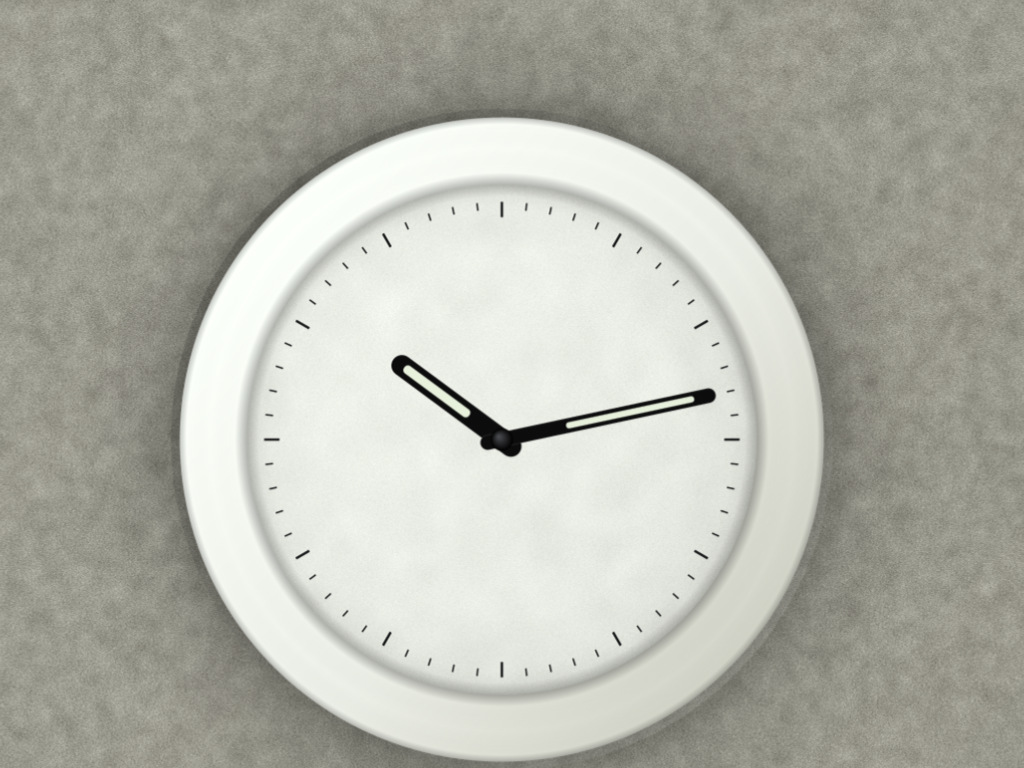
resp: 10,13
